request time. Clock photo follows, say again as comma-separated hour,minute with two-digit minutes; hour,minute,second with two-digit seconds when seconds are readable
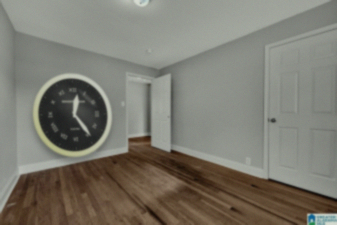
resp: 12,24
